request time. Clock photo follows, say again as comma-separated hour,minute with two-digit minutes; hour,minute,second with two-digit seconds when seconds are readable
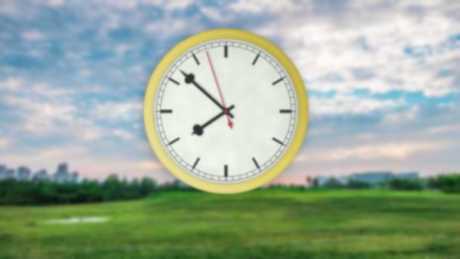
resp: 7,51,57
